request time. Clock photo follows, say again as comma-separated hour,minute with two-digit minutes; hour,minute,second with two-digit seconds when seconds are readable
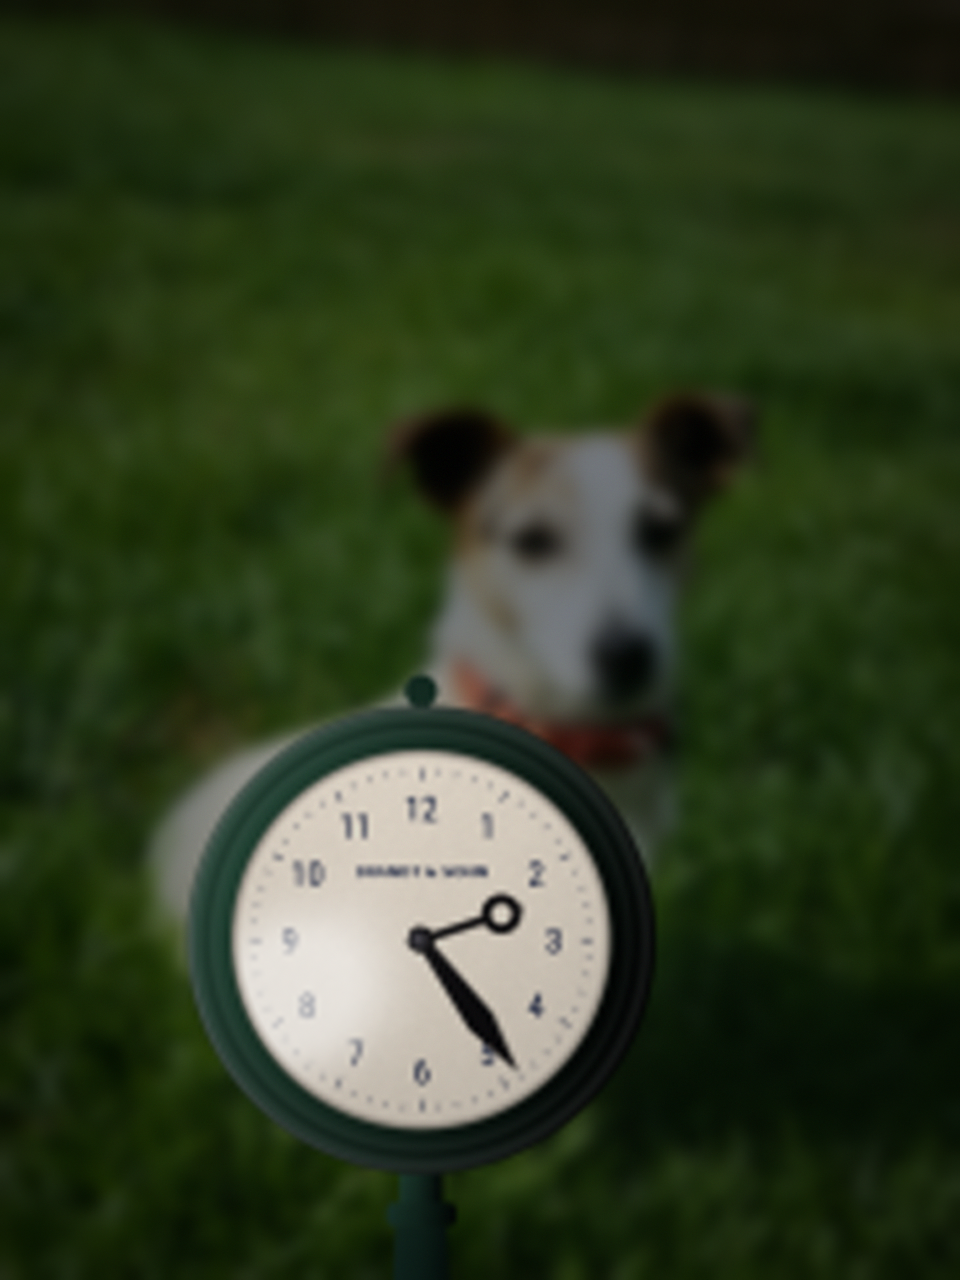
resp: 2,24
